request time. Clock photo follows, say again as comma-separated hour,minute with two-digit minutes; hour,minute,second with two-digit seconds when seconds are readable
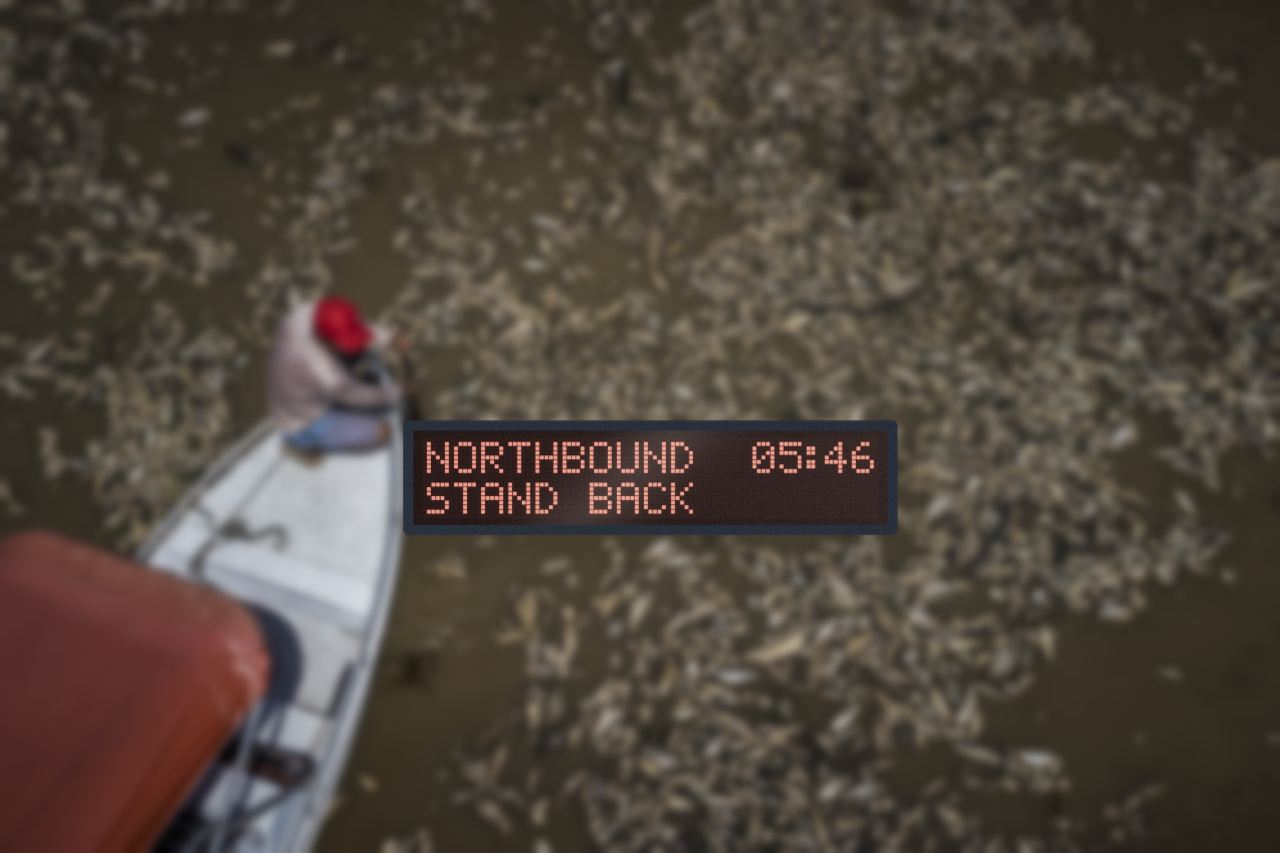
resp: 5,46
